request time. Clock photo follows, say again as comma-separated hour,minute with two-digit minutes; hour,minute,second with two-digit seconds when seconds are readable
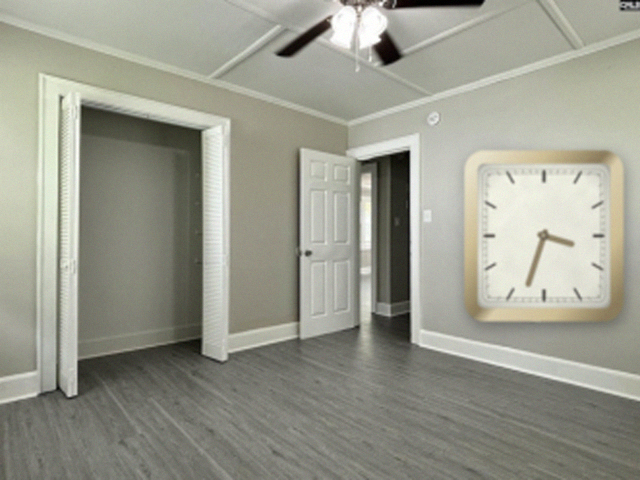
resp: 3,33
